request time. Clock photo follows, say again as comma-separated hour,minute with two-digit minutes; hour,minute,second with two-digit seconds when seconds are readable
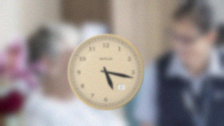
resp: 5,17
